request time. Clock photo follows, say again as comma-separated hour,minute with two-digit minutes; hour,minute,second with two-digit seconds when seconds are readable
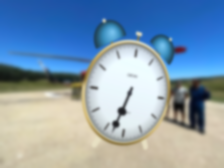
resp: 6,33
